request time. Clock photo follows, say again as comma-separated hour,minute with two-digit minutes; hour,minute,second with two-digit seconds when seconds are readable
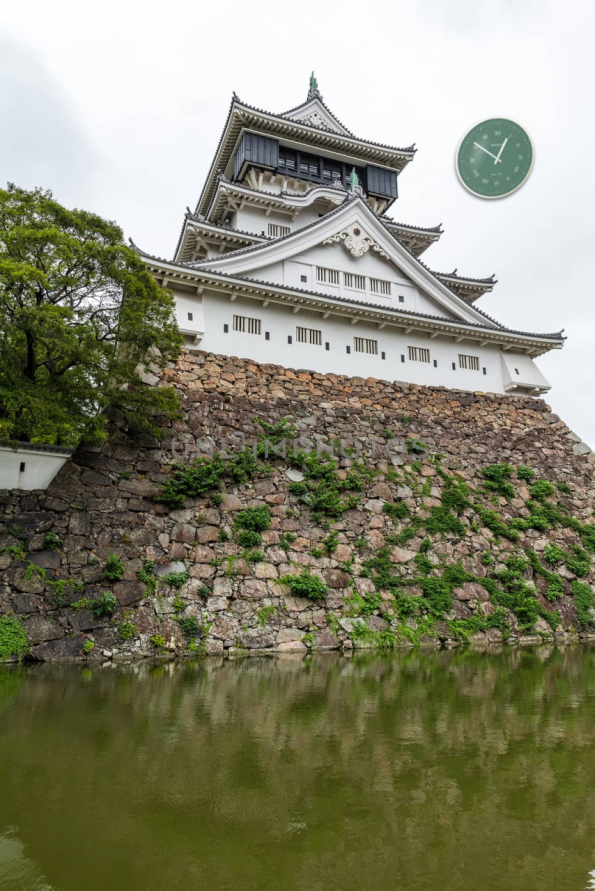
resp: 12,51
